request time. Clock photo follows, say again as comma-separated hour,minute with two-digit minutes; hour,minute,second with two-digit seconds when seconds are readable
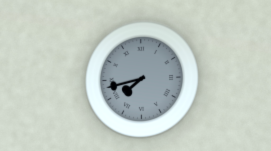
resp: 7,43
